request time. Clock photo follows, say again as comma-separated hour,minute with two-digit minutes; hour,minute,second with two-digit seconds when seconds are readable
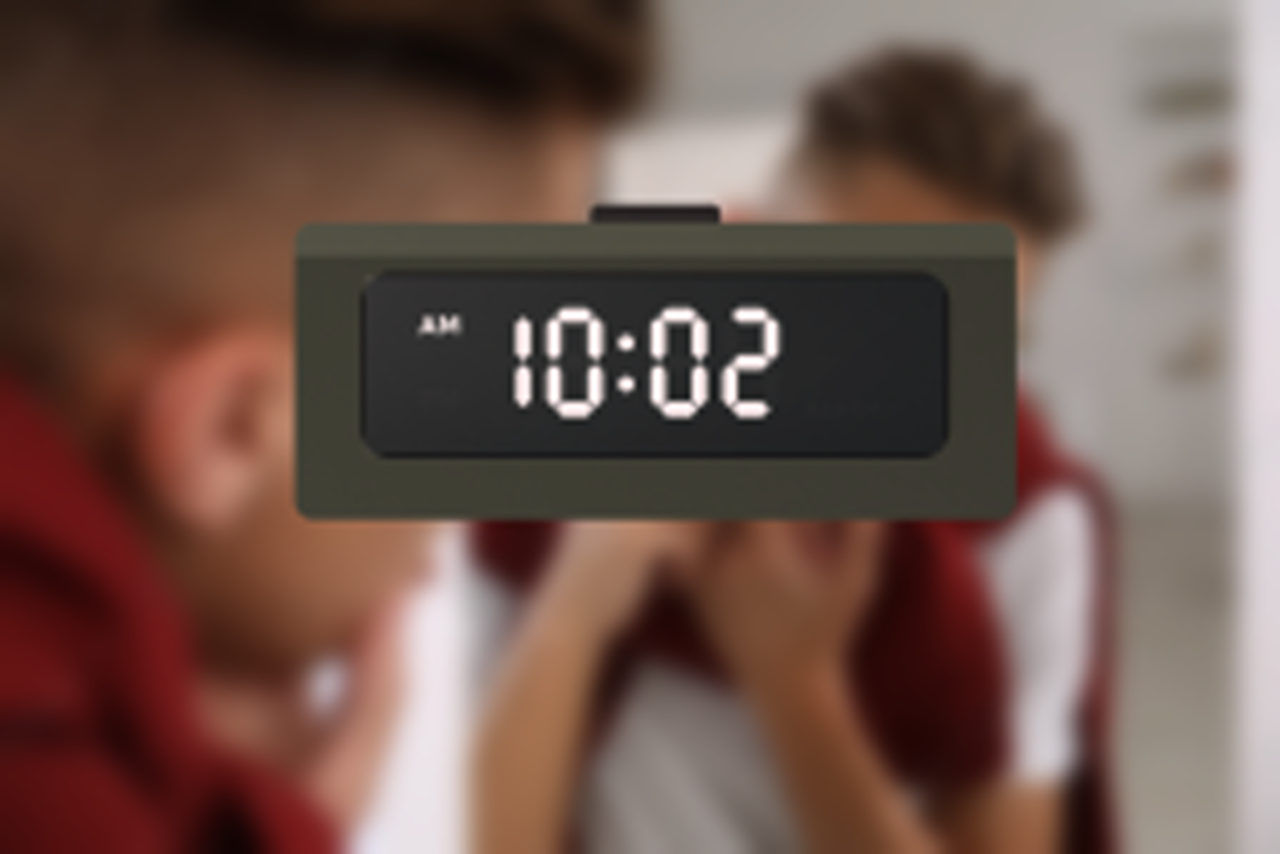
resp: 10,02
